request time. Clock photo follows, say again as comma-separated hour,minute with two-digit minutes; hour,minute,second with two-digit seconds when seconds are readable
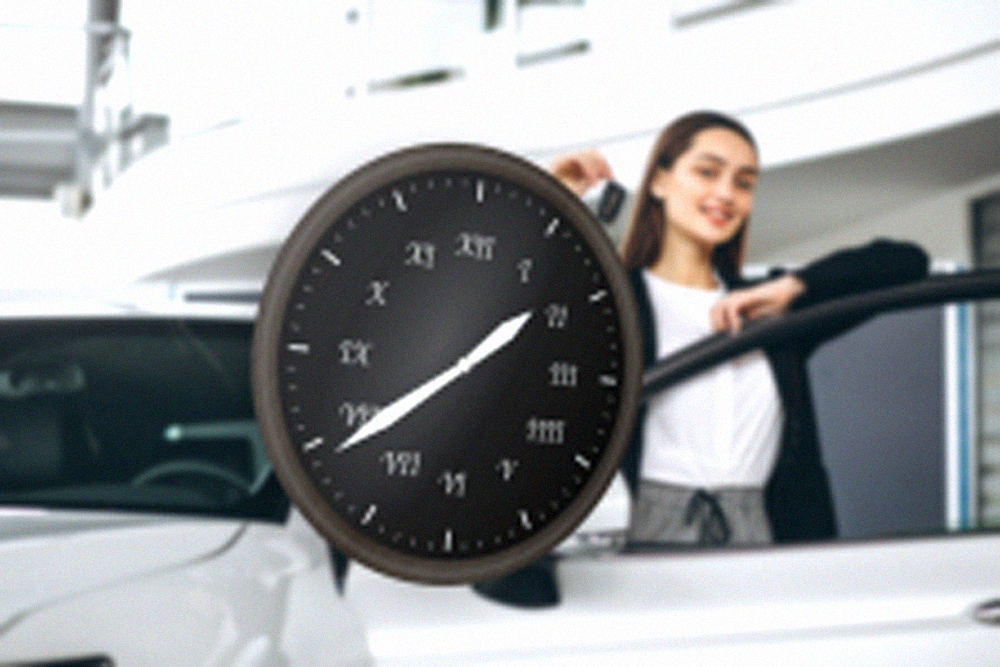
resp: 1,39
